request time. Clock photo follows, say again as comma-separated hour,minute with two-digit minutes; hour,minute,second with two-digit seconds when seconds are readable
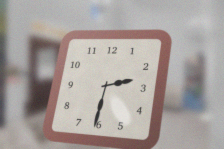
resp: 2,31
